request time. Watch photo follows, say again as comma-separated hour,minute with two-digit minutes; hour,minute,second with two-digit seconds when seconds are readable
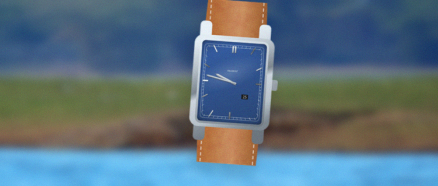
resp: 9,47
